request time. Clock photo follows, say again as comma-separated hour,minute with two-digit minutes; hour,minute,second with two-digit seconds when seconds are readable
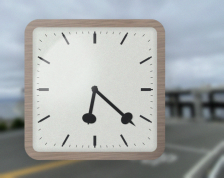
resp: 6,22
